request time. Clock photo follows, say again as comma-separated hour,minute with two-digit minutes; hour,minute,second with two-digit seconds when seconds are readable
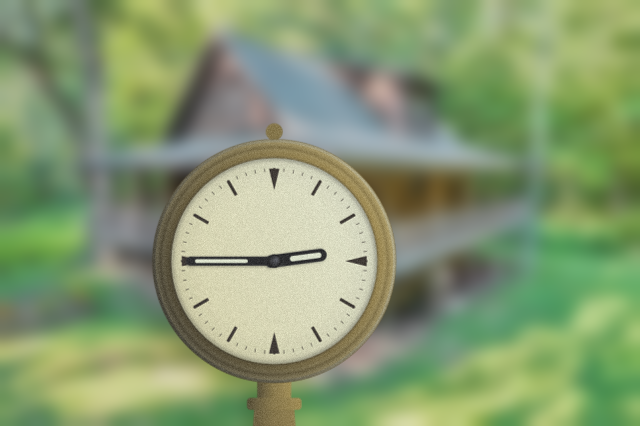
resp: 2,45
